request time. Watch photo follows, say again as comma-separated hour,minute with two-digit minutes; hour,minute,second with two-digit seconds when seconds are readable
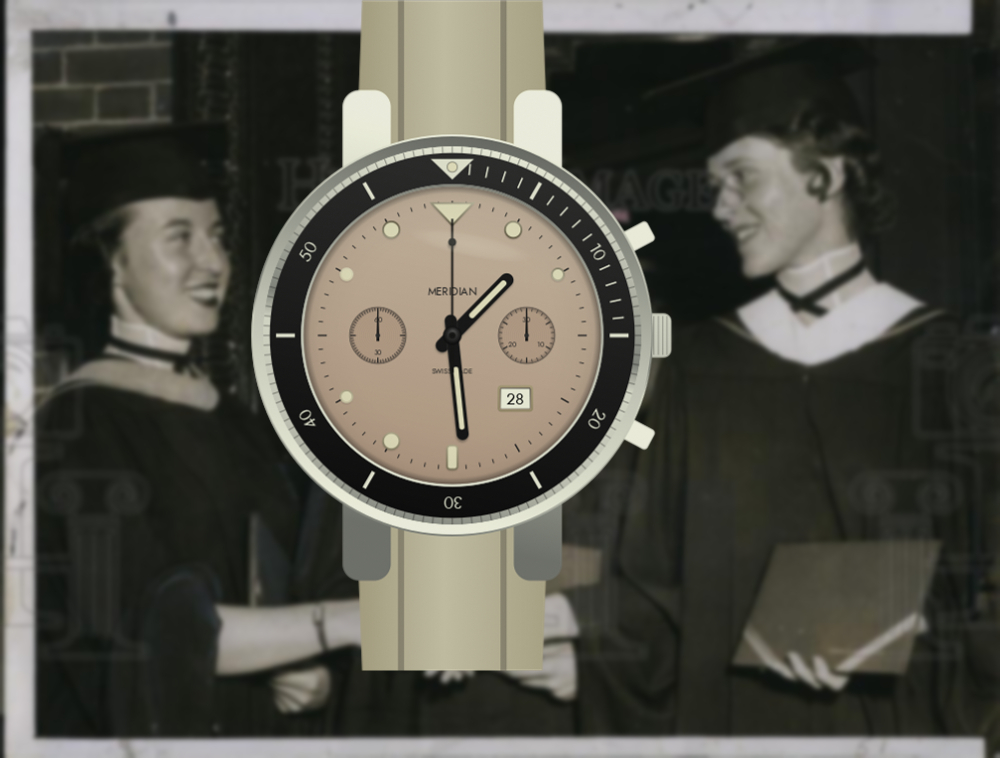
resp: 1,29
